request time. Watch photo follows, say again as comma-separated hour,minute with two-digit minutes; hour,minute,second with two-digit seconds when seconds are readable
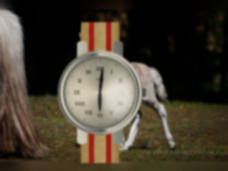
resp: 6,01
